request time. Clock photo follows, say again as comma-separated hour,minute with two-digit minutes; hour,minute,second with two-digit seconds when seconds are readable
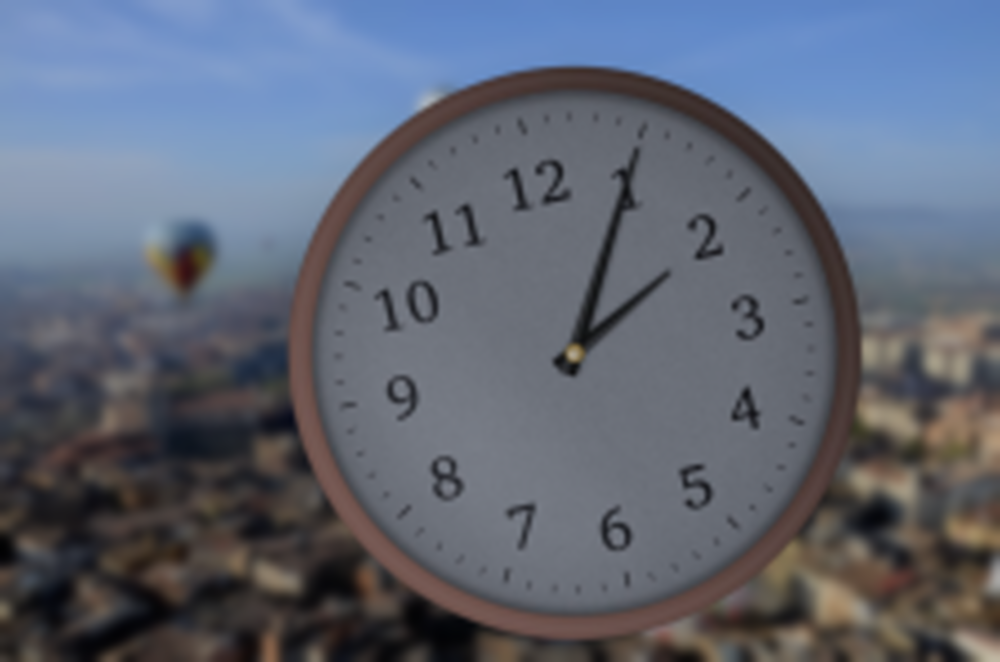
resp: 2,05
